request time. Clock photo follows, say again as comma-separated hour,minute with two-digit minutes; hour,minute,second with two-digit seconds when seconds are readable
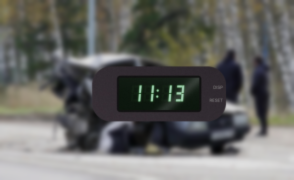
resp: 11,13
